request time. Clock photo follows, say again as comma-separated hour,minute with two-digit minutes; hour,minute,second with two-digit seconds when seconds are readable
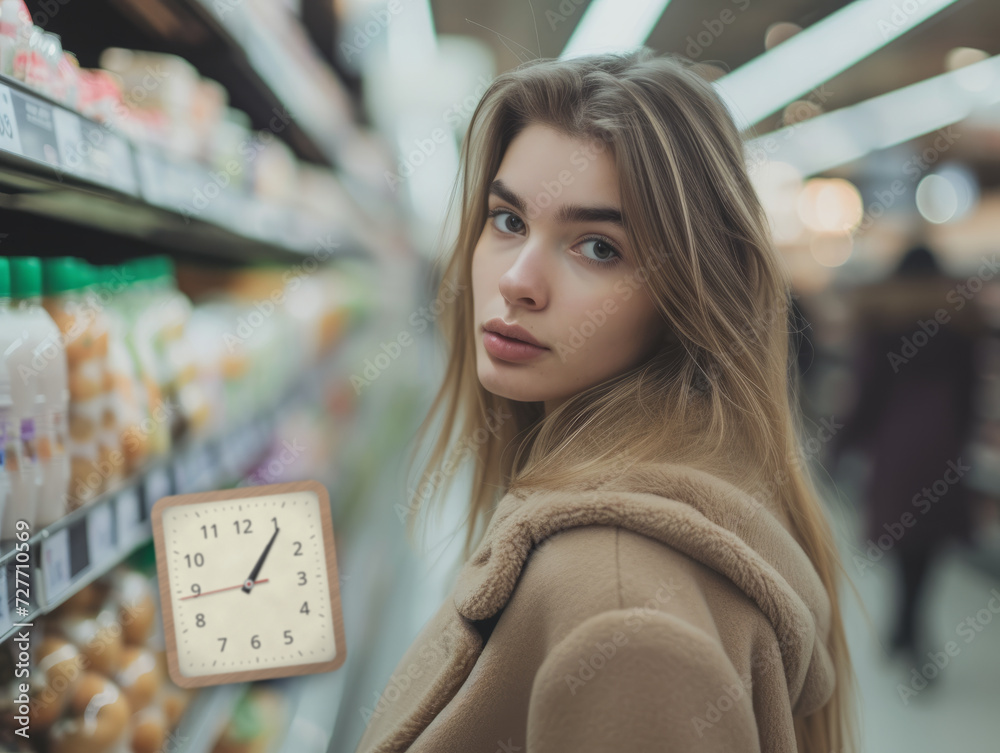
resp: 1,05,44
